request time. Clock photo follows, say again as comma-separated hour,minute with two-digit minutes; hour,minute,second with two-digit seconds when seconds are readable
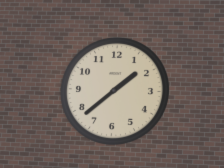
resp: 1,38
